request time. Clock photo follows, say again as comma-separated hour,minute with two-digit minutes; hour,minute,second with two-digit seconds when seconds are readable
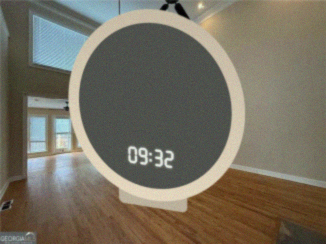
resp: 9,32
